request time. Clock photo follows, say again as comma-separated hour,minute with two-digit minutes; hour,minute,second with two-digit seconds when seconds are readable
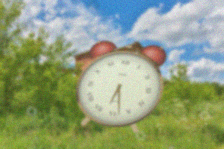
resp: 6,28
